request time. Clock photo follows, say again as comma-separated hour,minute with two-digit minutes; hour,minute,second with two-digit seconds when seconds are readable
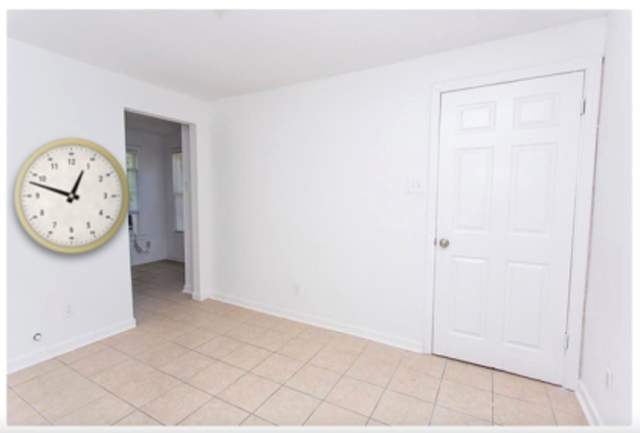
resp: 12,48
